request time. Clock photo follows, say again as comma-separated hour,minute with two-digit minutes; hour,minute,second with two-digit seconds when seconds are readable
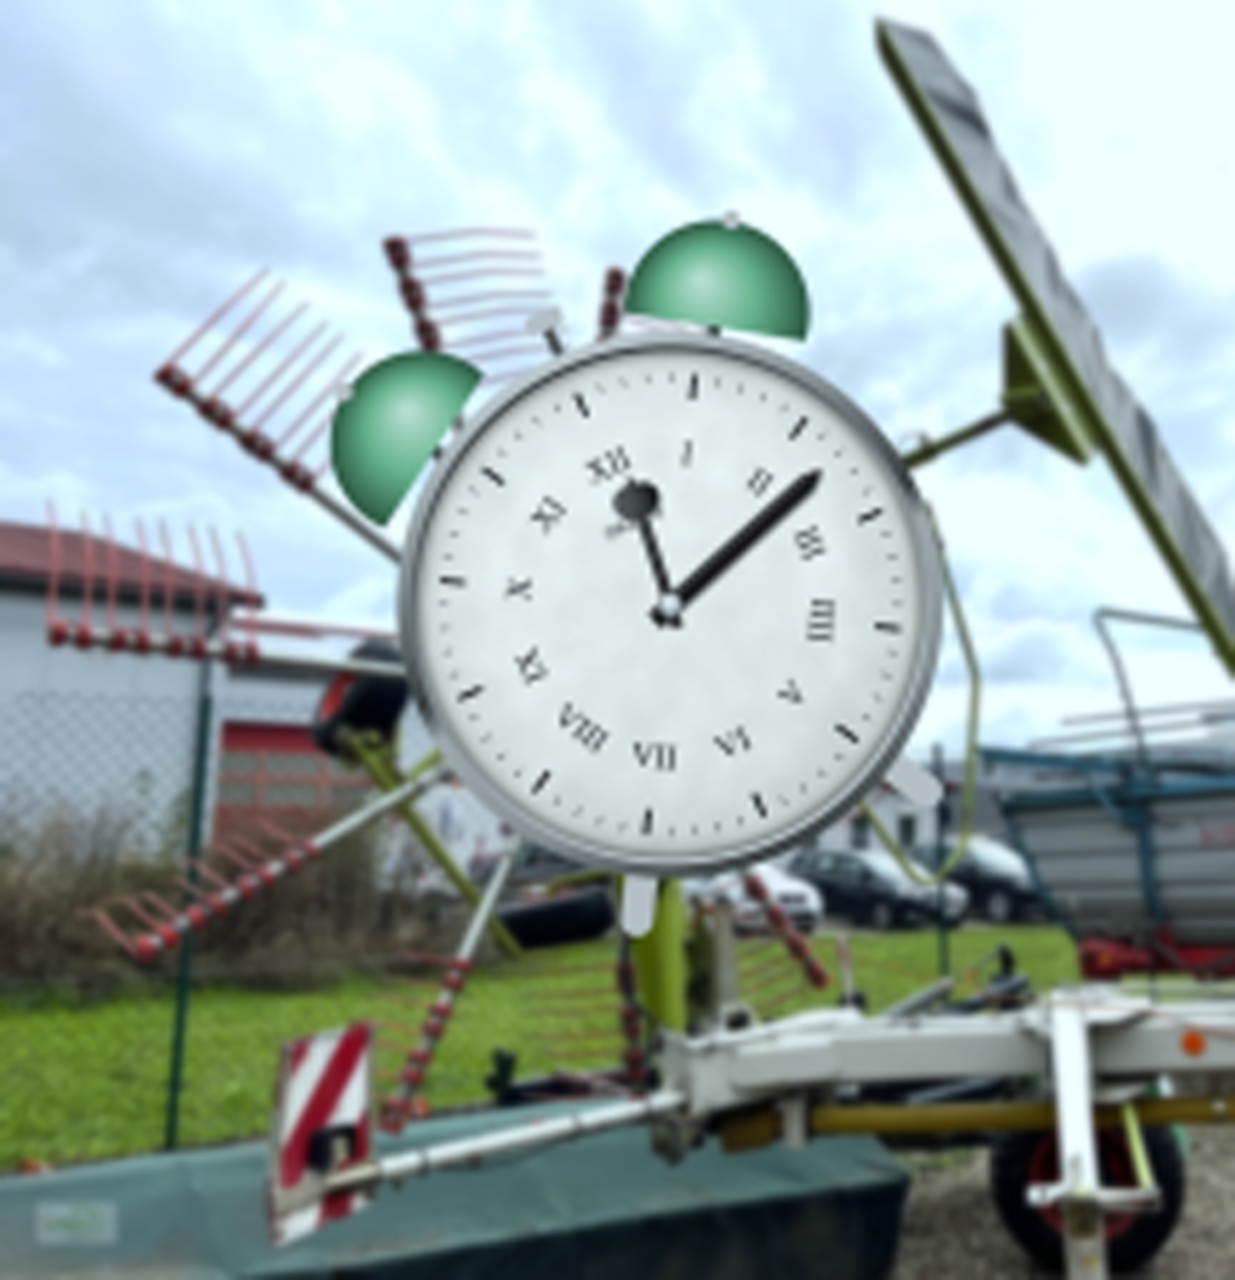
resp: 12,12
